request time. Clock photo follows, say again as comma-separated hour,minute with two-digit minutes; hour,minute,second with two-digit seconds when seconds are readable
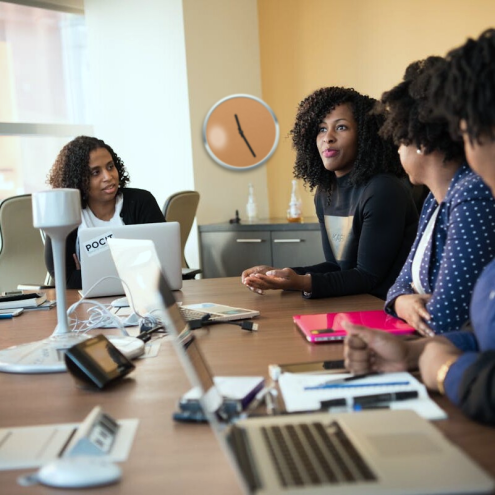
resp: 11,25
